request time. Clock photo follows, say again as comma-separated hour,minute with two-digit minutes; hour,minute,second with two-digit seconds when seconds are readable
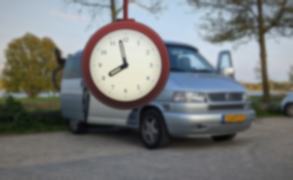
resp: 7,58
